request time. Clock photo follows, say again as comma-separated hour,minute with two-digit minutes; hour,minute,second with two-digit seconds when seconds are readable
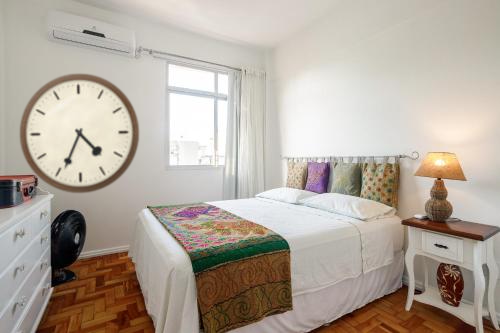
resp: 4,34
